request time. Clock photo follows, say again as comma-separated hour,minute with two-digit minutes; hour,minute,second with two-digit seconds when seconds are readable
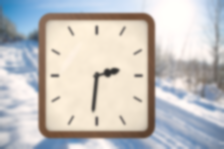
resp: 2,31
